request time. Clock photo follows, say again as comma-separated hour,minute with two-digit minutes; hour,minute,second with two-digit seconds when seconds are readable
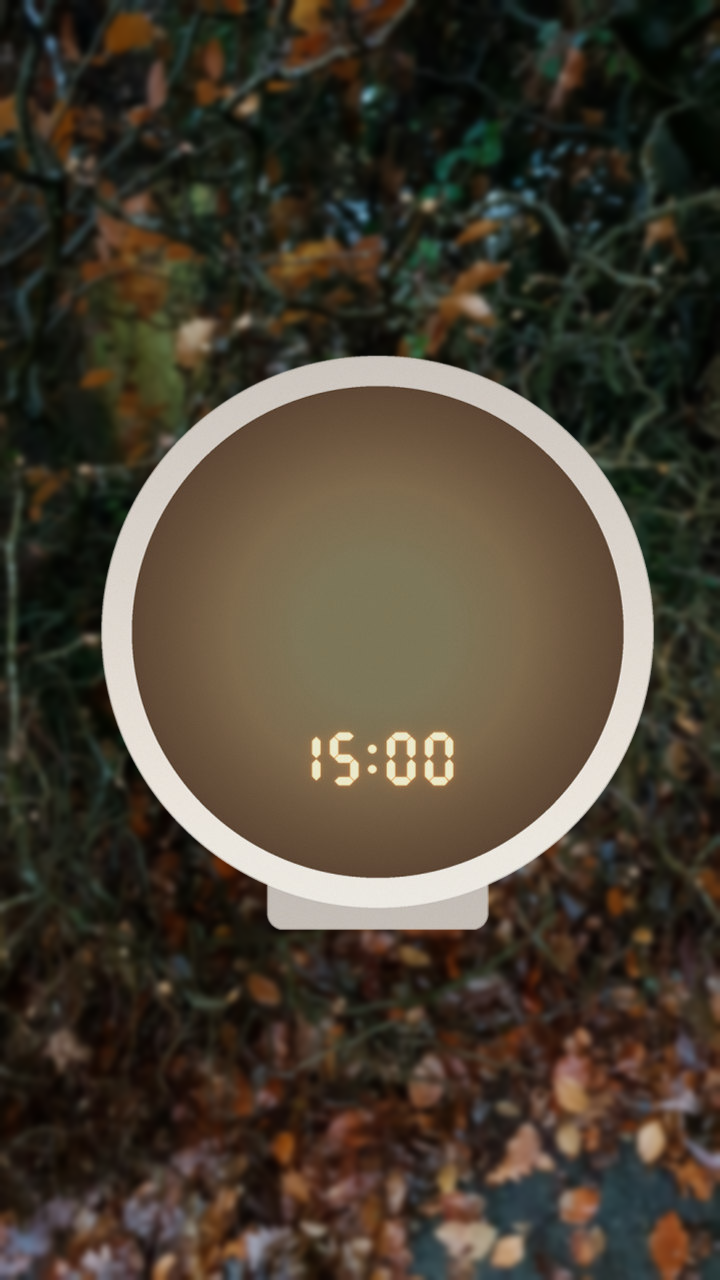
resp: 15,00
